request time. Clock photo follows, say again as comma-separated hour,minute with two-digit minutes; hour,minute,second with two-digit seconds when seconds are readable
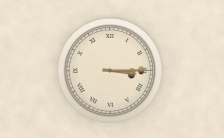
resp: 3,15
